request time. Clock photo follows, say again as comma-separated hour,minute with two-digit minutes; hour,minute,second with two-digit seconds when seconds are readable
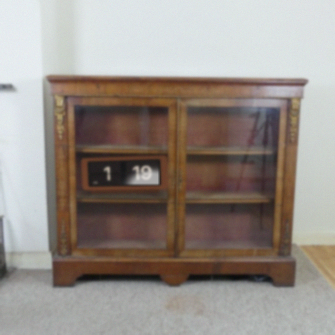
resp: 1,19
